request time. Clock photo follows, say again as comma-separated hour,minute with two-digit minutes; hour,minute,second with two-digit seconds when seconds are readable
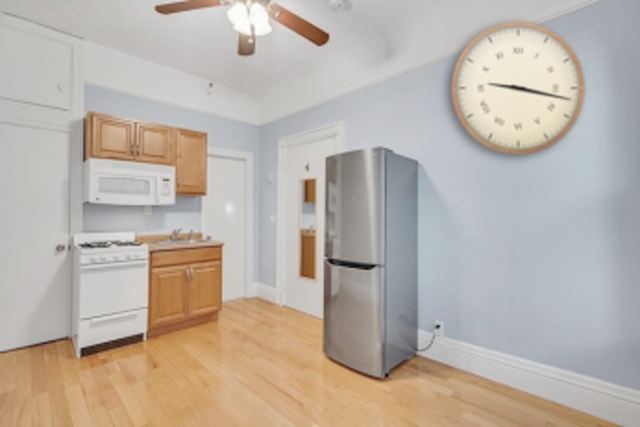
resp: 9,17
